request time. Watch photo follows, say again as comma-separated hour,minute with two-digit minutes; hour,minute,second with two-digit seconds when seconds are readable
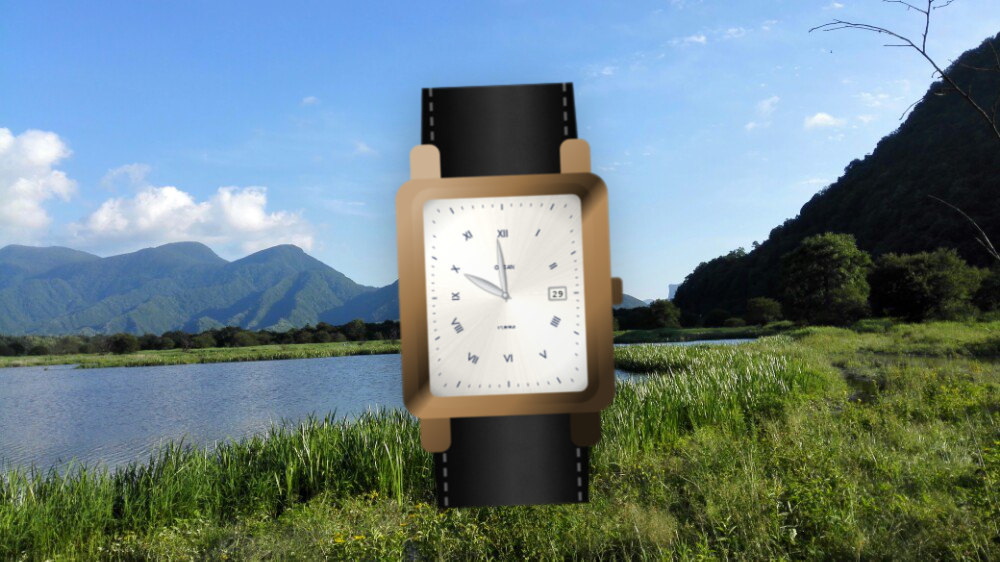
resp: 9,59
